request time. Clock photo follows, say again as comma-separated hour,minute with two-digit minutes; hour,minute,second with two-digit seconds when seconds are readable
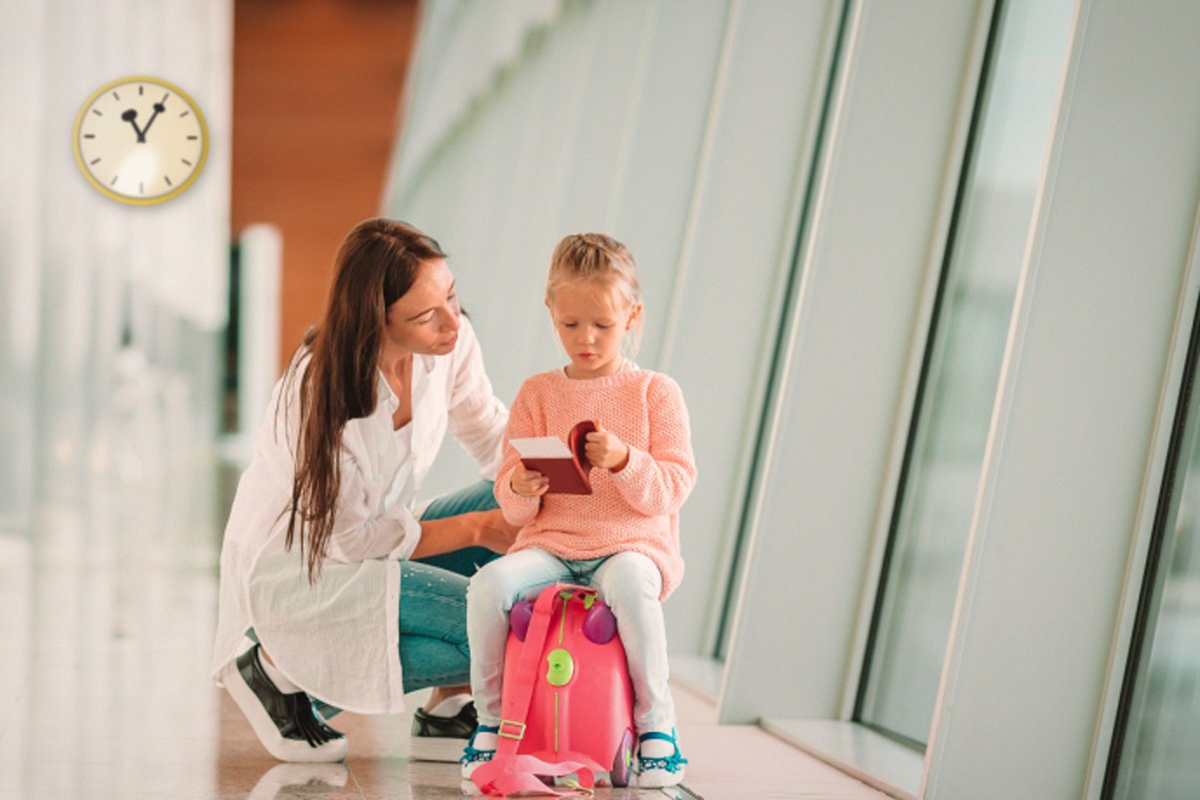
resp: 11,05
